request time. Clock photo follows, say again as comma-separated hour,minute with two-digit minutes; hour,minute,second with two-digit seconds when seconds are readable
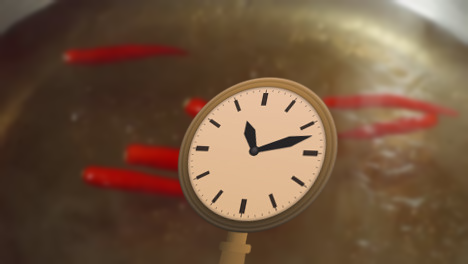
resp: 11,12
